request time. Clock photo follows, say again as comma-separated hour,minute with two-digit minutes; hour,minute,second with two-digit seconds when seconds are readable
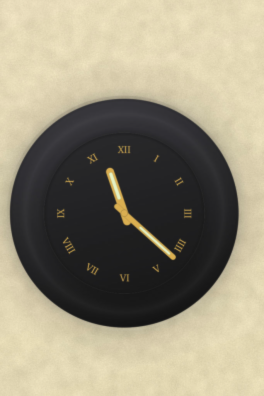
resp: 11,22
